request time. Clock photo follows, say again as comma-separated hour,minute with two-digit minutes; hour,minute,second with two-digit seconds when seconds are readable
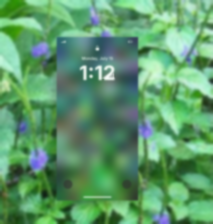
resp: 1,12
